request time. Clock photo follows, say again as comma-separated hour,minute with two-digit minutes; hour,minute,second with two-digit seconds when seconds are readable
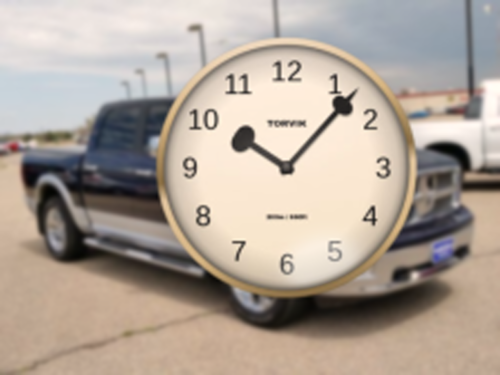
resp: 10,07
